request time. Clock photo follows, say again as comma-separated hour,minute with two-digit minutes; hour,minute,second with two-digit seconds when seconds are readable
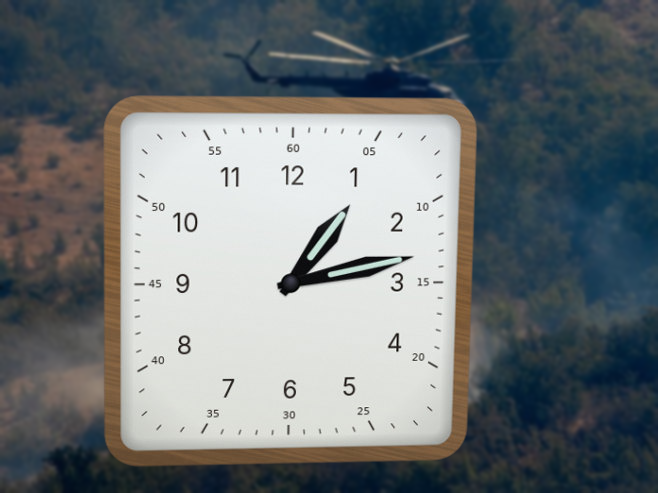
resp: 1,13
